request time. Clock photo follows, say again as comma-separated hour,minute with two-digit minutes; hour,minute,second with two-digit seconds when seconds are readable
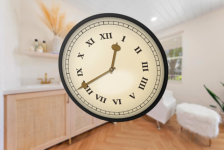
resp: 12,41
